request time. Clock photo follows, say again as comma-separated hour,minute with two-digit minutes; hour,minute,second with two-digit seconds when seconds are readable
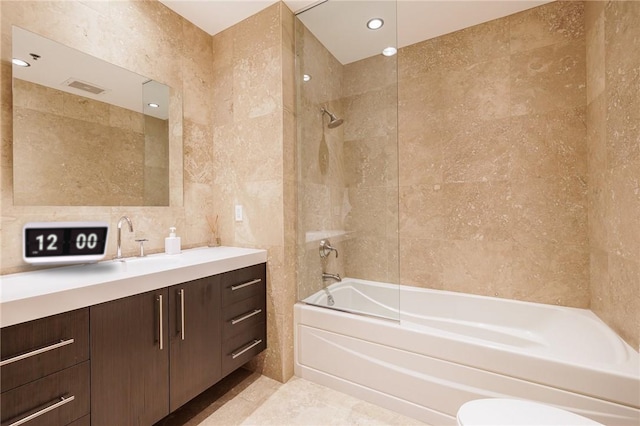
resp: 12,00
